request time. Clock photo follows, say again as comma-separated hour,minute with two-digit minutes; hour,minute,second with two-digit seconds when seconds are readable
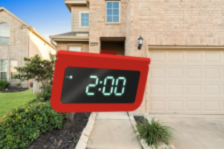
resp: 2,00
